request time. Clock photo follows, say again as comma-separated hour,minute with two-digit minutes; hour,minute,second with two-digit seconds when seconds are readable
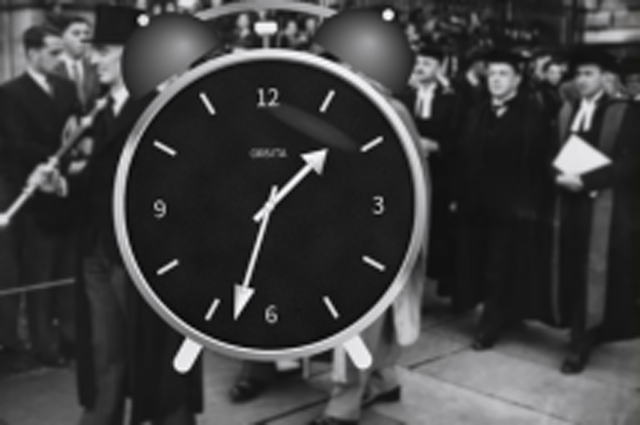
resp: 1,33
